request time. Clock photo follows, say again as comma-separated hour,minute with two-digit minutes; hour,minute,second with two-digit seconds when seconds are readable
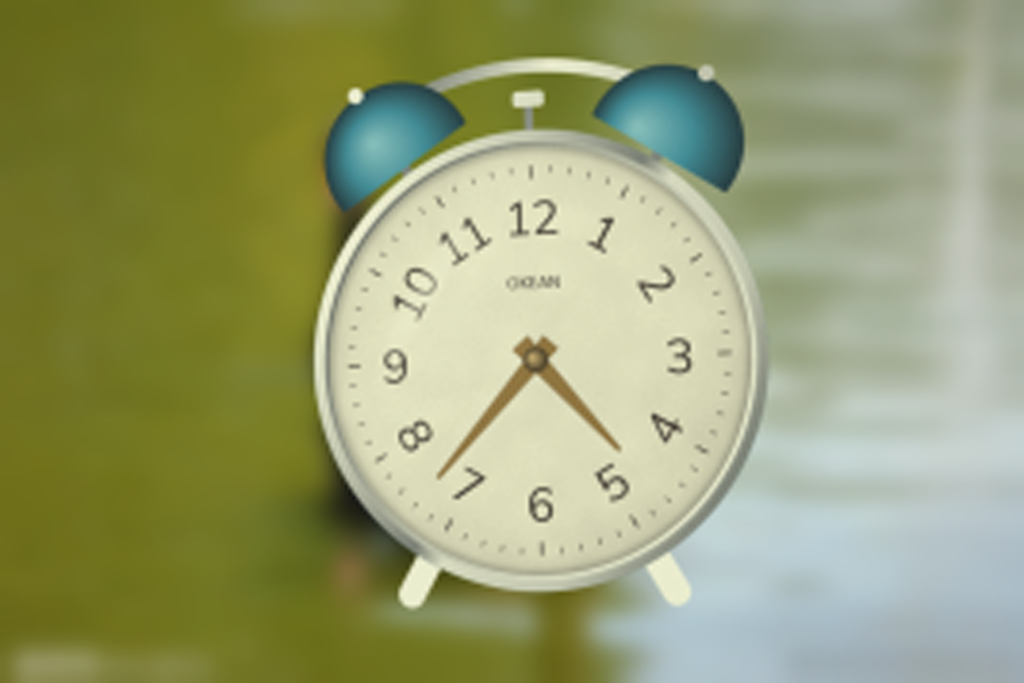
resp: 4,37
